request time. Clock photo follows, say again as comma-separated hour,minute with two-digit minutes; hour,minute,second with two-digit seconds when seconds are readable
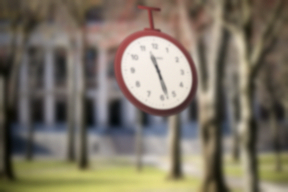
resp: 11,28
